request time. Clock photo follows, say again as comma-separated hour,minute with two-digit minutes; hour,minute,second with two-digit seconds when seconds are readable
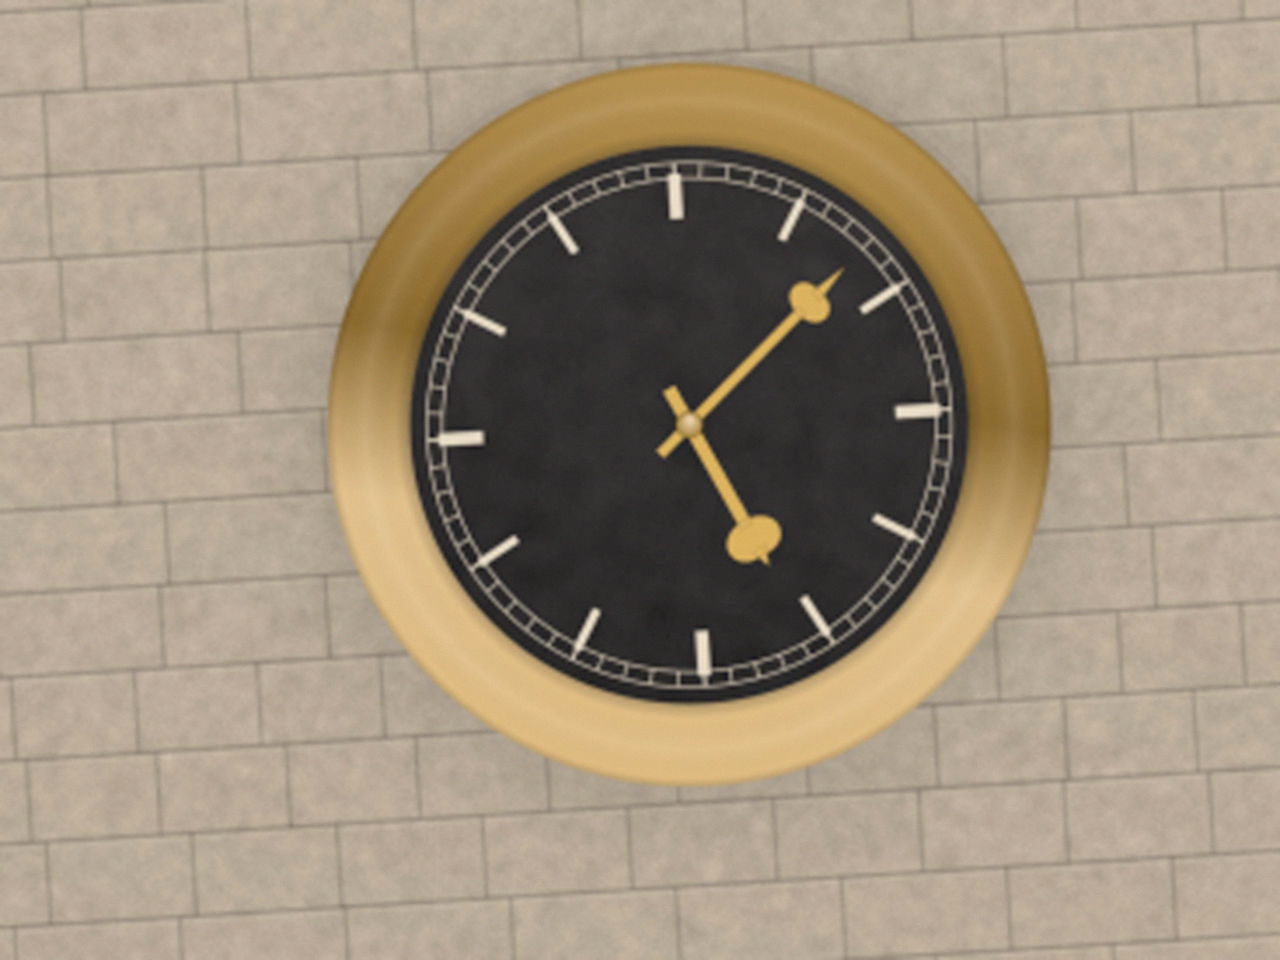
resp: 5,08
